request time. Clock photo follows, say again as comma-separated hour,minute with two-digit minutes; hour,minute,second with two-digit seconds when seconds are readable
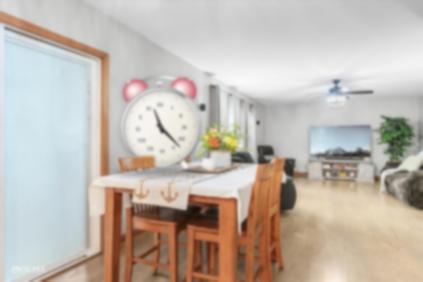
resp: 11,23
